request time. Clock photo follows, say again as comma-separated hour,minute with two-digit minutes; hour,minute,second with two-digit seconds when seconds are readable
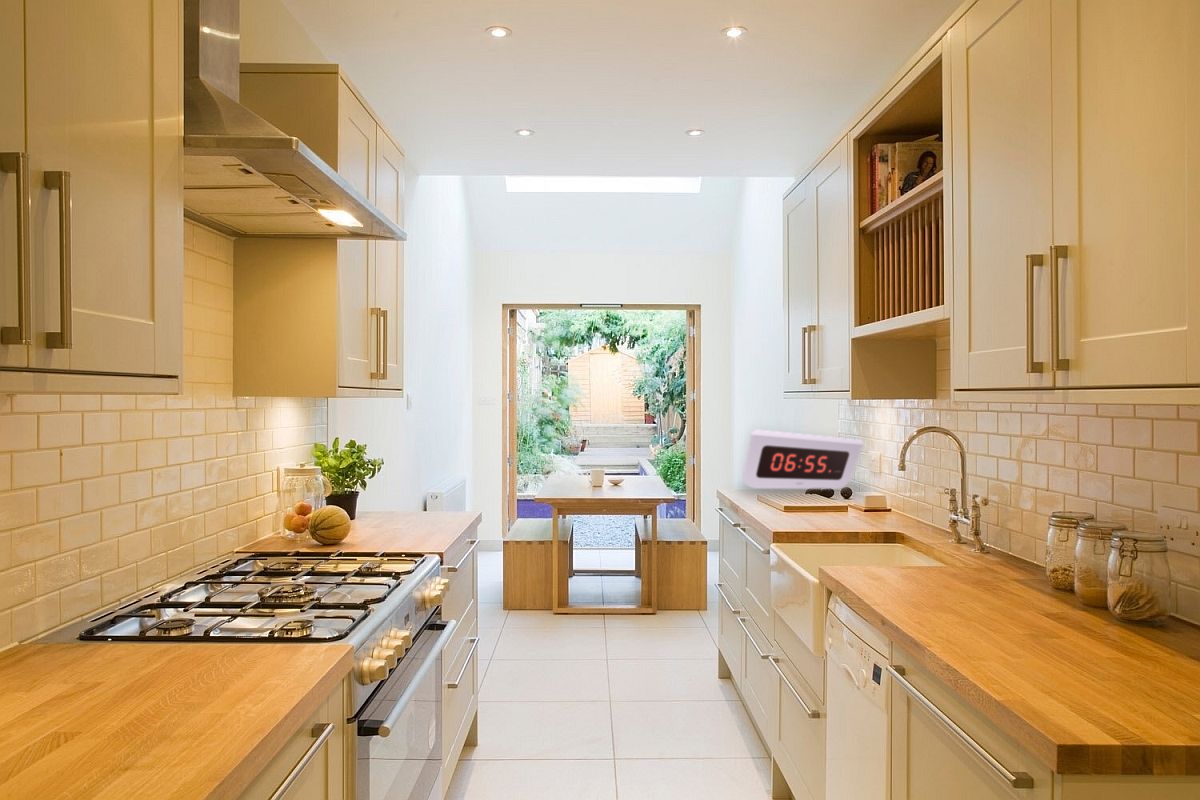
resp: 6,55
